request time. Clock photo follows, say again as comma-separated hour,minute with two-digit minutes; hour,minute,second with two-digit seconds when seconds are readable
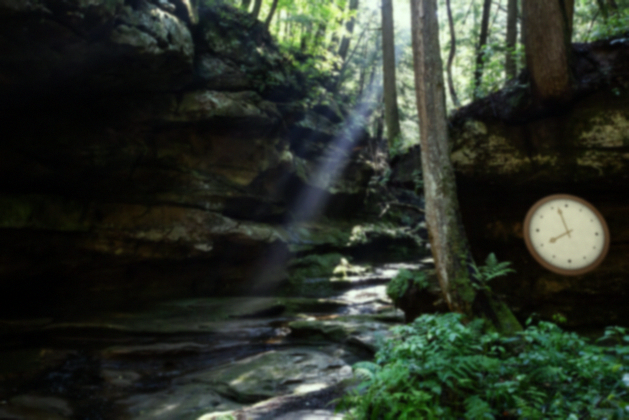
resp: 7,57
